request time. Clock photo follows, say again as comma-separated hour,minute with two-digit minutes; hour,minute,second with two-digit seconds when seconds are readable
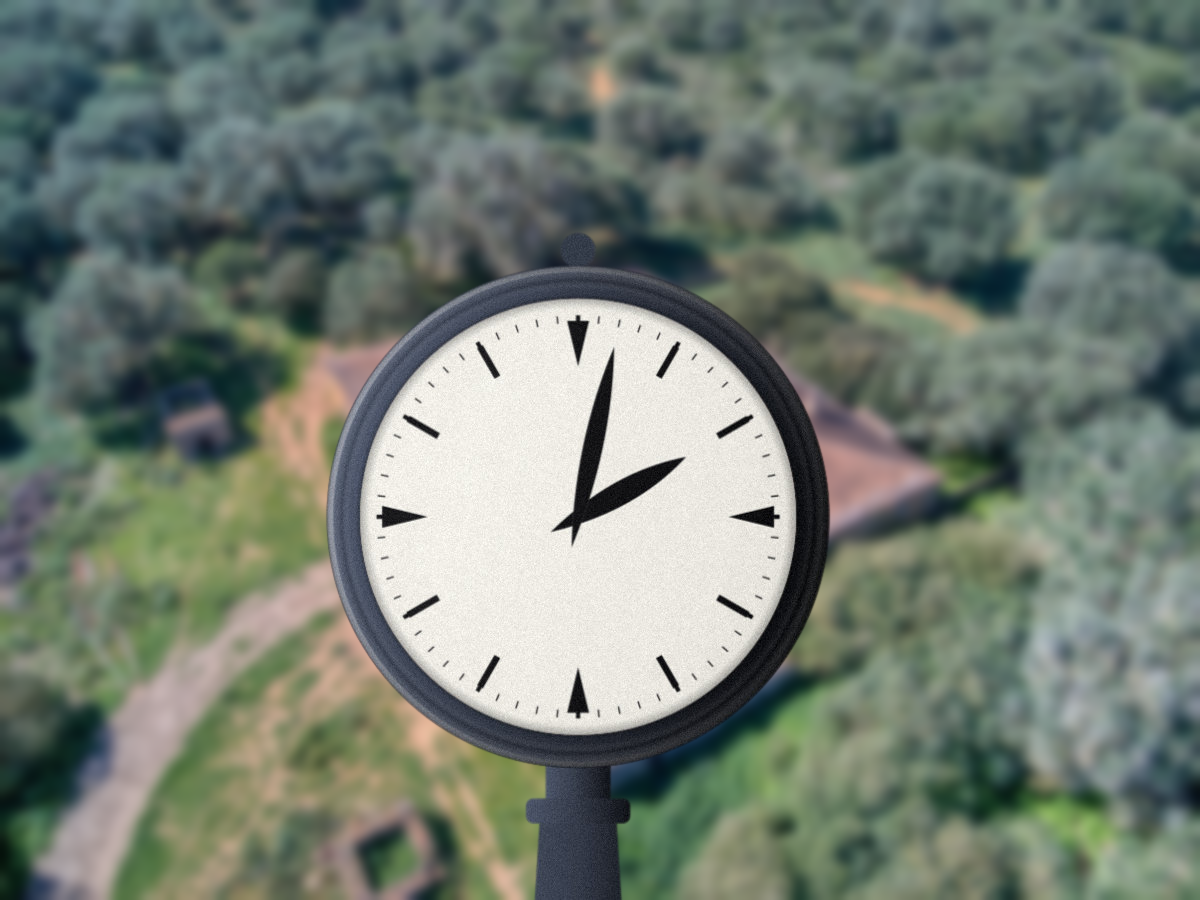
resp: 2,02
